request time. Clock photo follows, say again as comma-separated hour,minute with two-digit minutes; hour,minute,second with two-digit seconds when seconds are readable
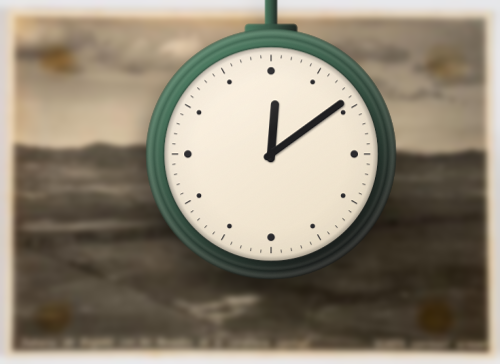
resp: 12,09
